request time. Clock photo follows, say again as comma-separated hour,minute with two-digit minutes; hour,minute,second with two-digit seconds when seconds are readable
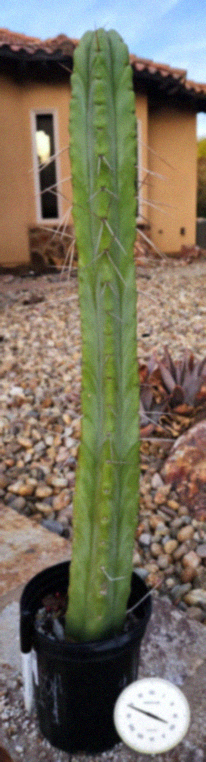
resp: 3,49
